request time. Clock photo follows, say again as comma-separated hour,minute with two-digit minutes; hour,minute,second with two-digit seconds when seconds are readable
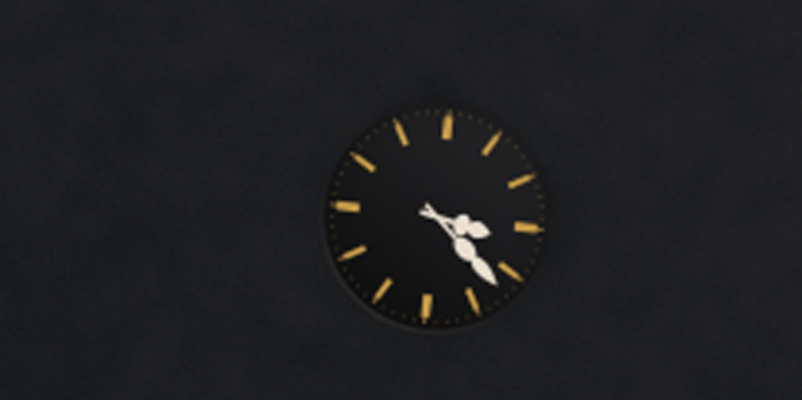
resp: 3,22
